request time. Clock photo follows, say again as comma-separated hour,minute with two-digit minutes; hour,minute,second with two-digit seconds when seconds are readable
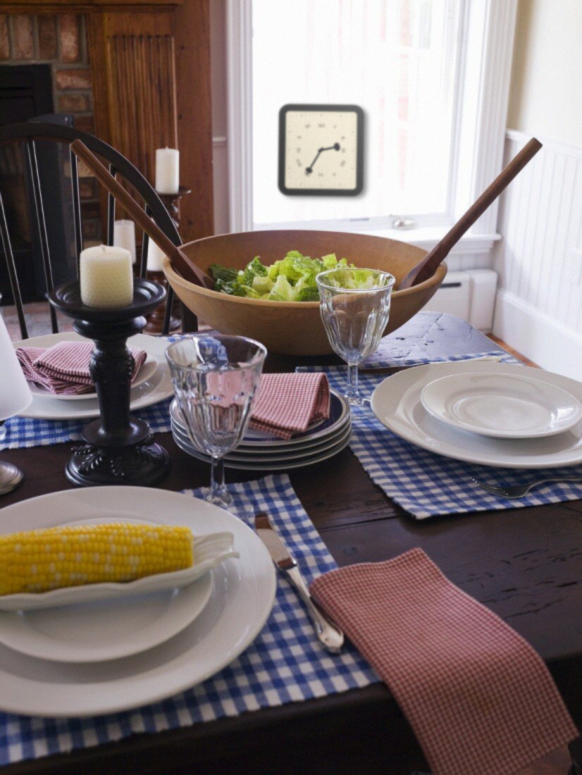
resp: 2,35
